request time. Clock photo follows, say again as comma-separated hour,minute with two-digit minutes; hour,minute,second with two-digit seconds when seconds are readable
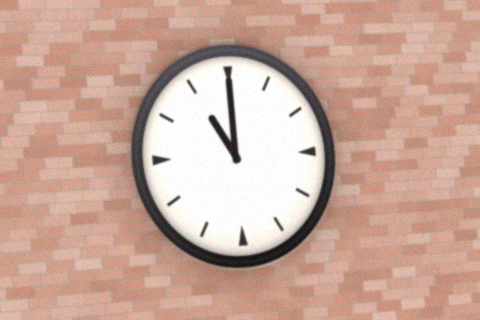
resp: 11,00
